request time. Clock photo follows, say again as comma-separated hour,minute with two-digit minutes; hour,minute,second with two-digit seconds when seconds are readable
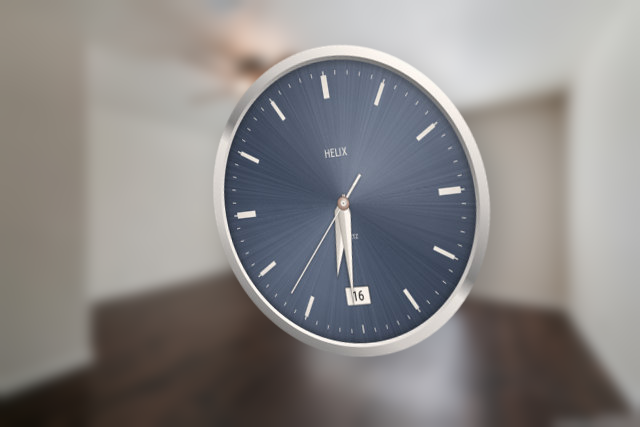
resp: 6,30,37
